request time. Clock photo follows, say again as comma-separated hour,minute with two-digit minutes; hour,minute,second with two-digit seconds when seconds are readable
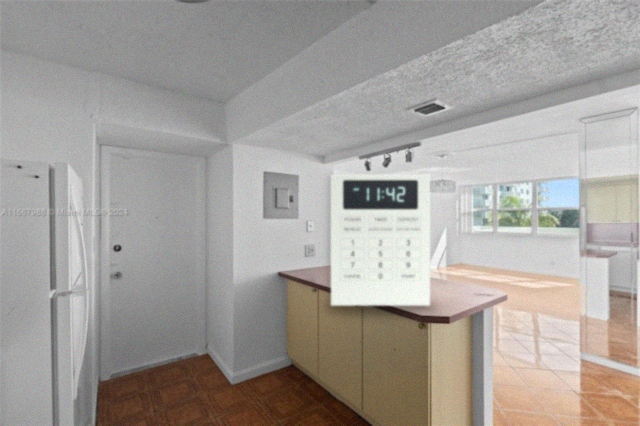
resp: 11,42
